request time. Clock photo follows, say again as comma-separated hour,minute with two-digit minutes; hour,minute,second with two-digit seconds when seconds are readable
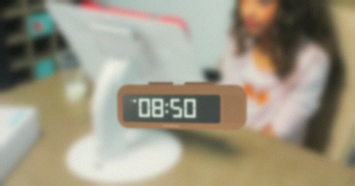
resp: 8,50
